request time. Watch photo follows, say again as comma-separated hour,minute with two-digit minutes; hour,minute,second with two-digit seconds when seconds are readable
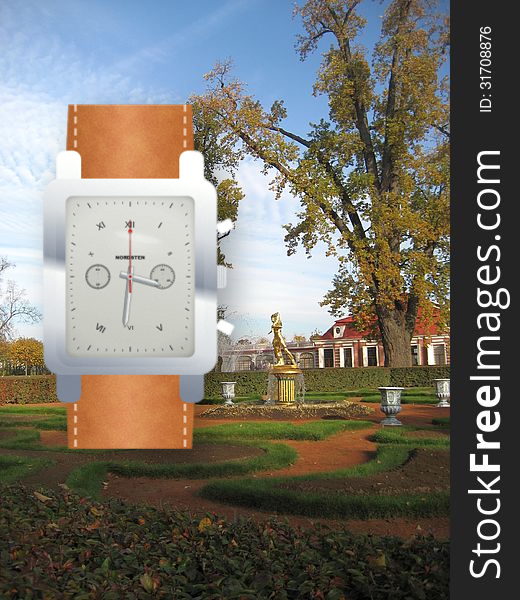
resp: 3,31
